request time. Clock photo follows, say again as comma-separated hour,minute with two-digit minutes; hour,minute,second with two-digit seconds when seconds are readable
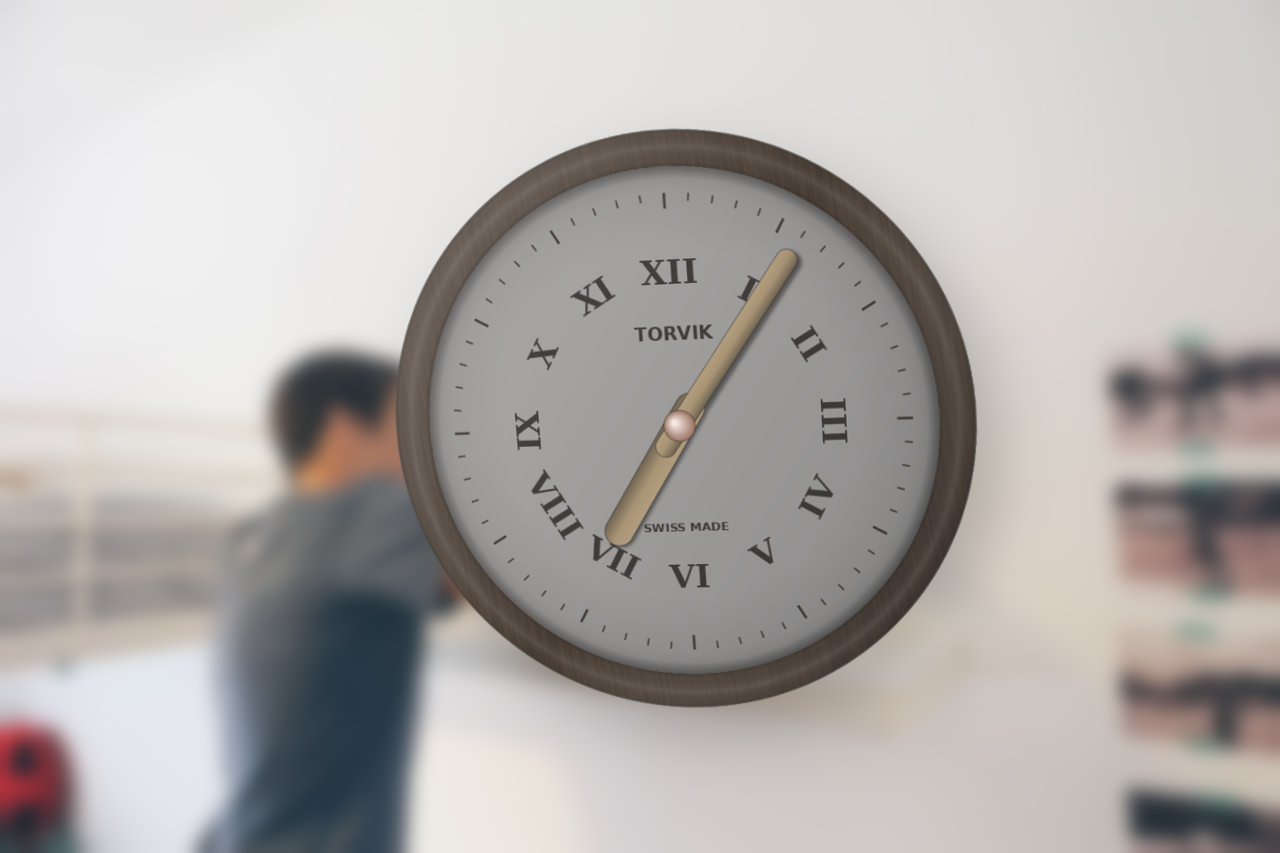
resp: 7,06
